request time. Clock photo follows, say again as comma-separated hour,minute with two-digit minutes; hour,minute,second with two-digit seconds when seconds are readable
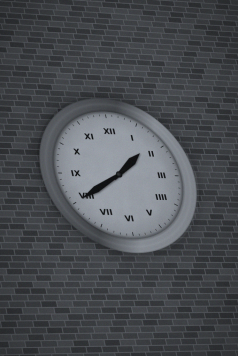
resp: 1,40
